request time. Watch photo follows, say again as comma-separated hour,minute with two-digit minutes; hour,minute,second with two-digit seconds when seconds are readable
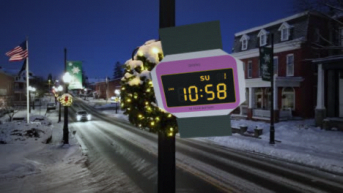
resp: 10,58
